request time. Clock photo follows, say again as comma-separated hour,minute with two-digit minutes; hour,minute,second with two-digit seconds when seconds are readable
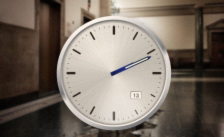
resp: 2,11
